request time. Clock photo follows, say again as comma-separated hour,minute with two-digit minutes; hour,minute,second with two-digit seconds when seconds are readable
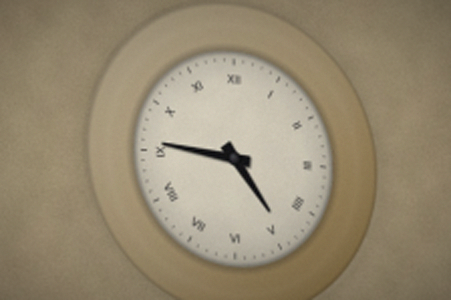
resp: 4,46
